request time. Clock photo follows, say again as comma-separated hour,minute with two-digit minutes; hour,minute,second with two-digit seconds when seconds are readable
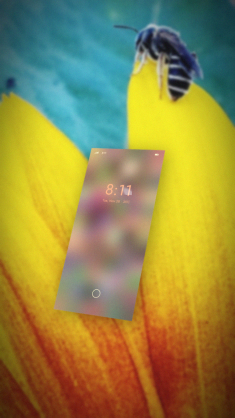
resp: 8,11
